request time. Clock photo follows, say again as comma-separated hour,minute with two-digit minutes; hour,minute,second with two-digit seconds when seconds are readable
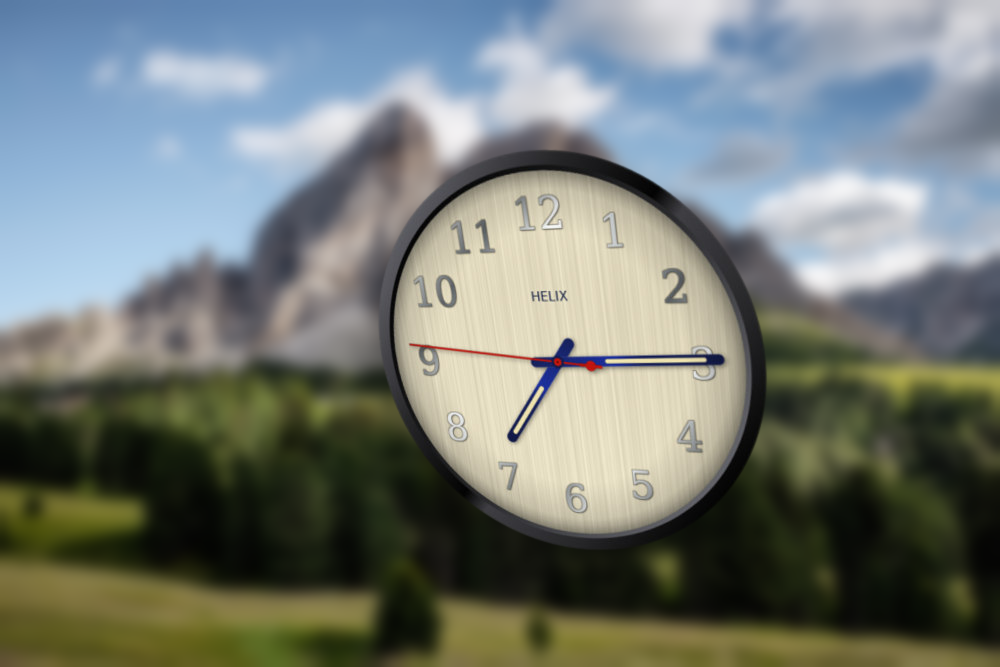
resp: 7,14,46
